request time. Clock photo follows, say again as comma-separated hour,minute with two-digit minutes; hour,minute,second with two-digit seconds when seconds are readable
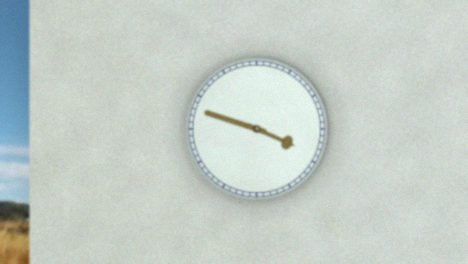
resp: 3,48
